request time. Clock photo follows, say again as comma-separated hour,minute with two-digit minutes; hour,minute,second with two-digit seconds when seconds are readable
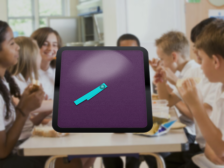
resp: 7,39
